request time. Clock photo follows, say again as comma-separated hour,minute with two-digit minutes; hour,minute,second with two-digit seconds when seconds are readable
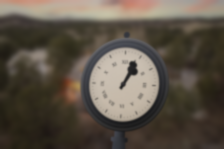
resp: 1,04
